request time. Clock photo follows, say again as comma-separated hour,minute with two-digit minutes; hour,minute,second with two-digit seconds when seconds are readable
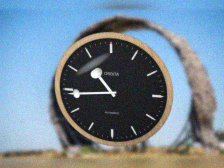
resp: 10,44
